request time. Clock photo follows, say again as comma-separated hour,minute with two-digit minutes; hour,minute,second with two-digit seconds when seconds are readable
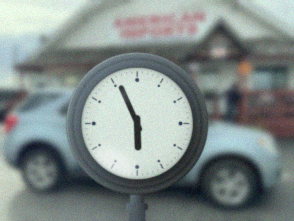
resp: 5,56
